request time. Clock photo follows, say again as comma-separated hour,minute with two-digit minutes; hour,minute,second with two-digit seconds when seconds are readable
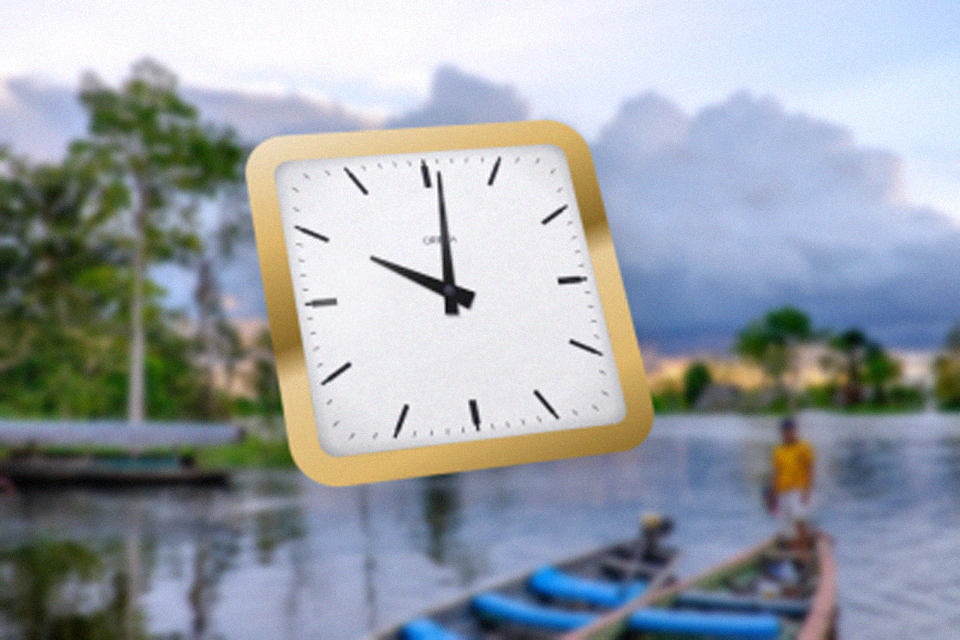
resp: 10,01
